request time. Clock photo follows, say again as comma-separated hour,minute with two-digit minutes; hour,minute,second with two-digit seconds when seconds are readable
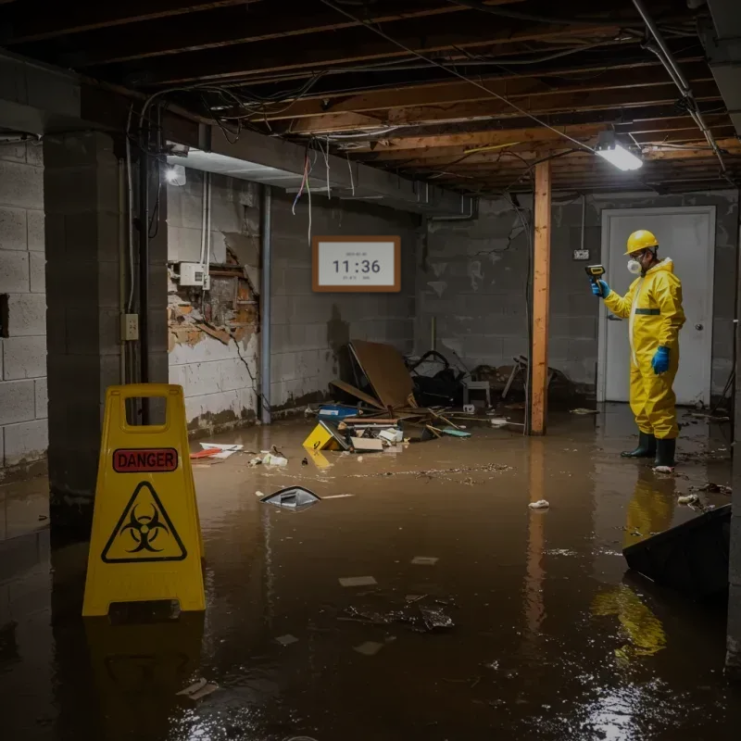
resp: 11,36
